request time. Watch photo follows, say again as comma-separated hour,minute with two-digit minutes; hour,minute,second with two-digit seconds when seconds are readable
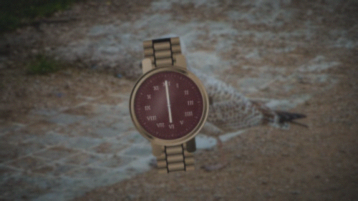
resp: 6,00
